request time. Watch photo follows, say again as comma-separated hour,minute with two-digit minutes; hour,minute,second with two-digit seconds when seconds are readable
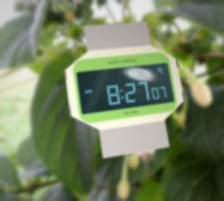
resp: 8,27,07
